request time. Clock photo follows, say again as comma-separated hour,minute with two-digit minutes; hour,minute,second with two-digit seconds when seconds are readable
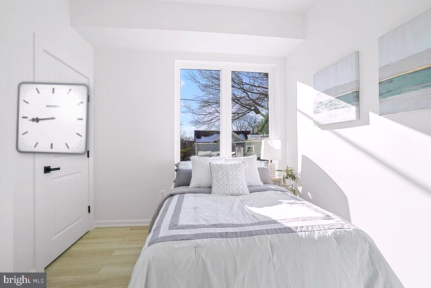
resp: 8,44
